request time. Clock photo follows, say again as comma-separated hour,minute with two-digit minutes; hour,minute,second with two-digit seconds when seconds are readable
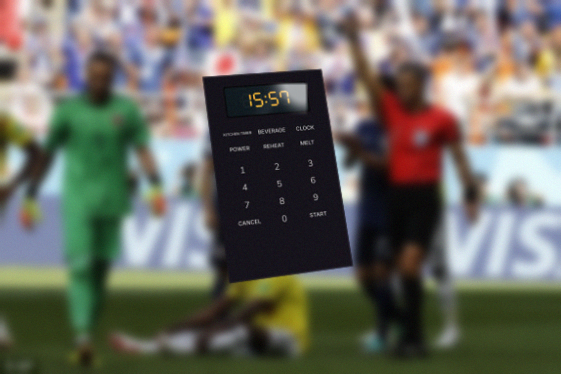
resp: 15,57
